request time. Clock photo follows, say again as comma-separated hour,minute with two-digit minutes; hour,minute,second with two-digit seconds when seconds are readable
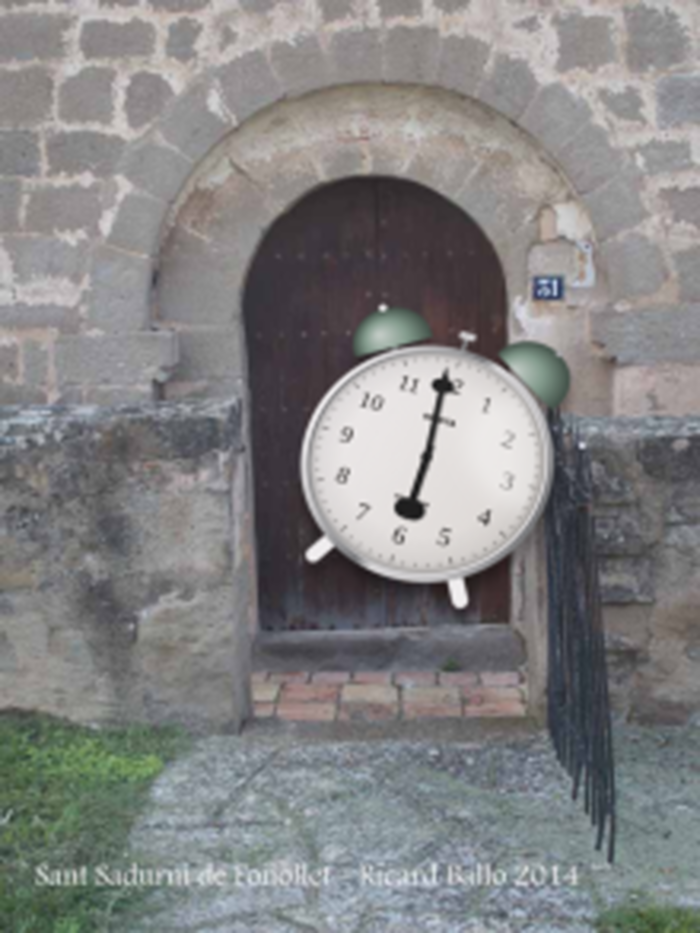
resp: 5,59
